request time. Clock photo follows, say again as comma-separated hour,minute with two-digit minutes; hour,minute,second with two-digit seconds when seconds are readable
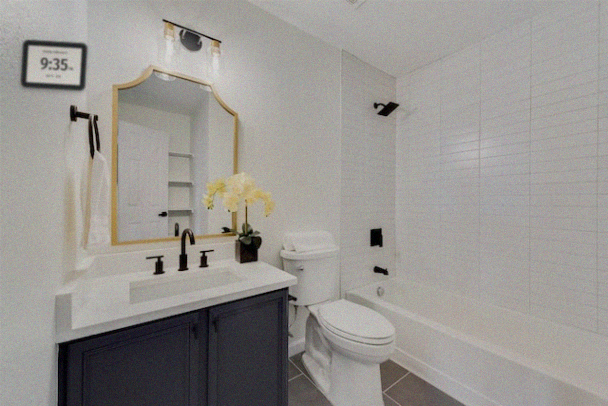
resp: 9,35
